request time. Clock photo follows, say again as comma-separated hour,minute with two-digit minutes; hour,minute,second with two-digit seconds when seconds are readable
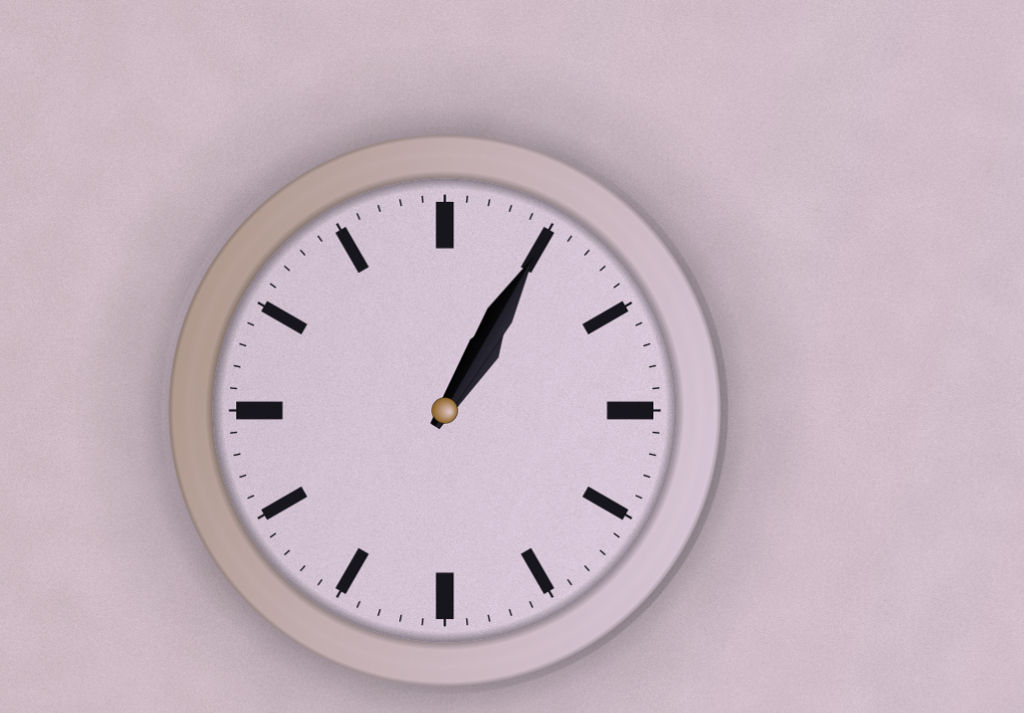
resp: 1,05
